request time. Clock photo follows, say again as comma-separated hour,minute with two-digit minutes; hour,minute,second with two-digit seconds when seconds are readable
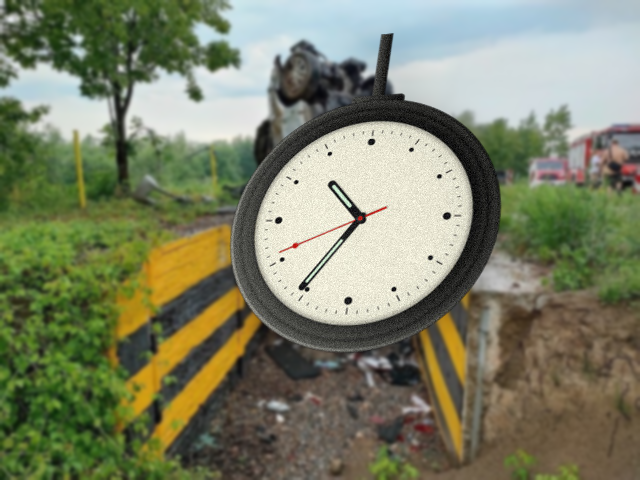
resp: 10,35,41
